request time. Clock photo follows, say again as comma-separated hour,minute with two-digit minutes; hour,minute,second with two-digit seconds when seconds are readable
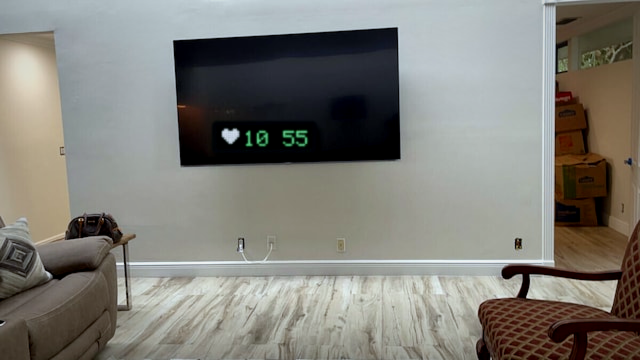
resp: 10,55
